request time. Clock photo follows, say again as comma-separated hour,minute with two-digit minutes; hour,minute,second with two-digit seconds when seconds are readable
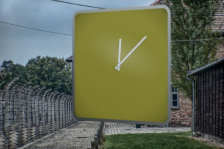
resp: 12,08
